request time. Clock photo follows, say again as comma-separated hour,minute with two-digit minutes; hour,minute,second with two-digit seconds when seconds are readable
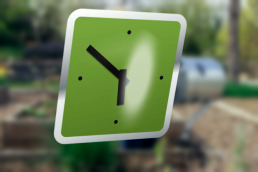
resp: 5,51
